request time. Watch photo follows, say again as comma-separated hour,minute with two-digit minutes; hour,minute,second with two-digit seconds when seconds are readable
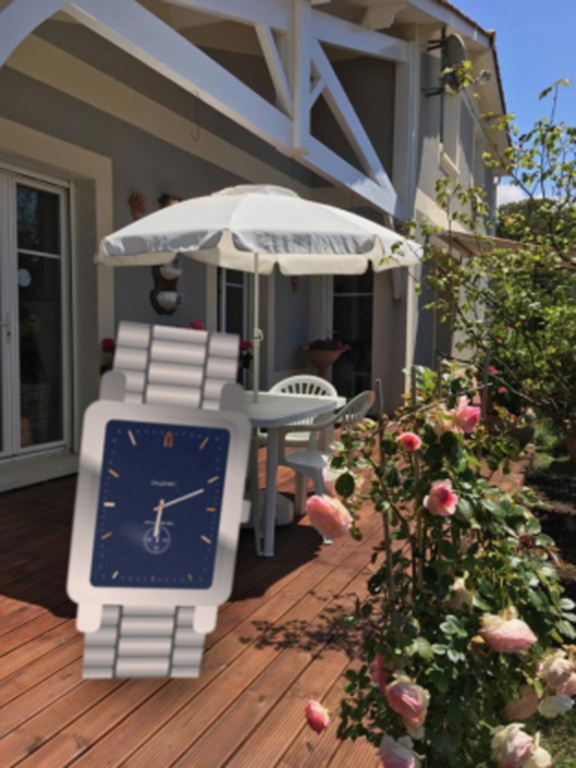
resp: 6,11
